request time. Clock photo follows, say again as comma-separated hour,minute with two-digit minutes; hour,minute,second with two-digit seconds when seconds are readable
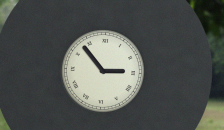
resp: 2,53
